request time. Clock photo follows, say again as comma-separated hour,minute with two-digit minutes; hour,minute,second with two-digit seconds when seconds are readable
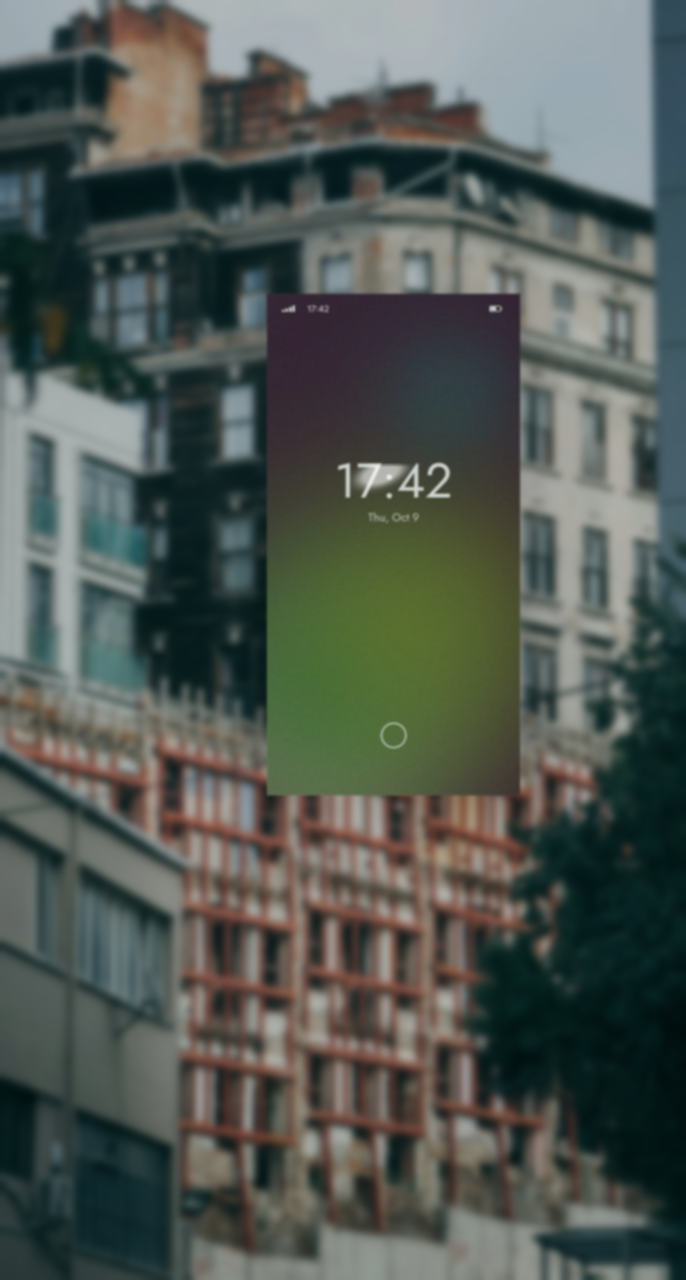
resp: 17,42
